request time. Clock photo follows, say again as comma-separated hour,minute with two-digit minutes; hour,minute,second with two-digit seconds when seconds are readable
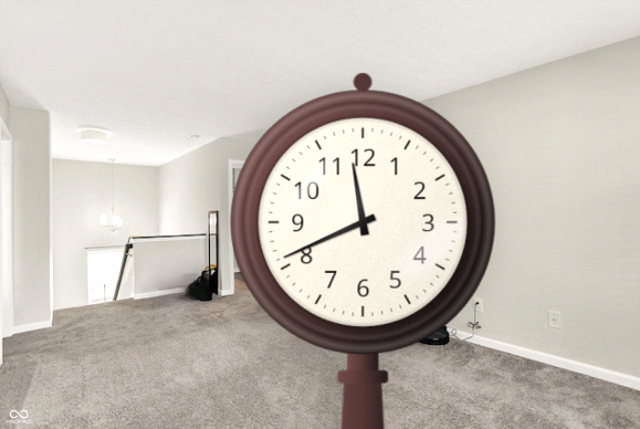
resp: 11,41
